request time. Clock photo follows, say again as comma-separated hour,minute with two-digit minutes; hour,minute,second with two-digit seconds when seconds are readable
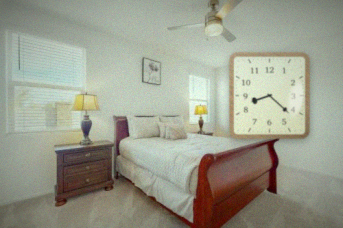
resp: 8,22
